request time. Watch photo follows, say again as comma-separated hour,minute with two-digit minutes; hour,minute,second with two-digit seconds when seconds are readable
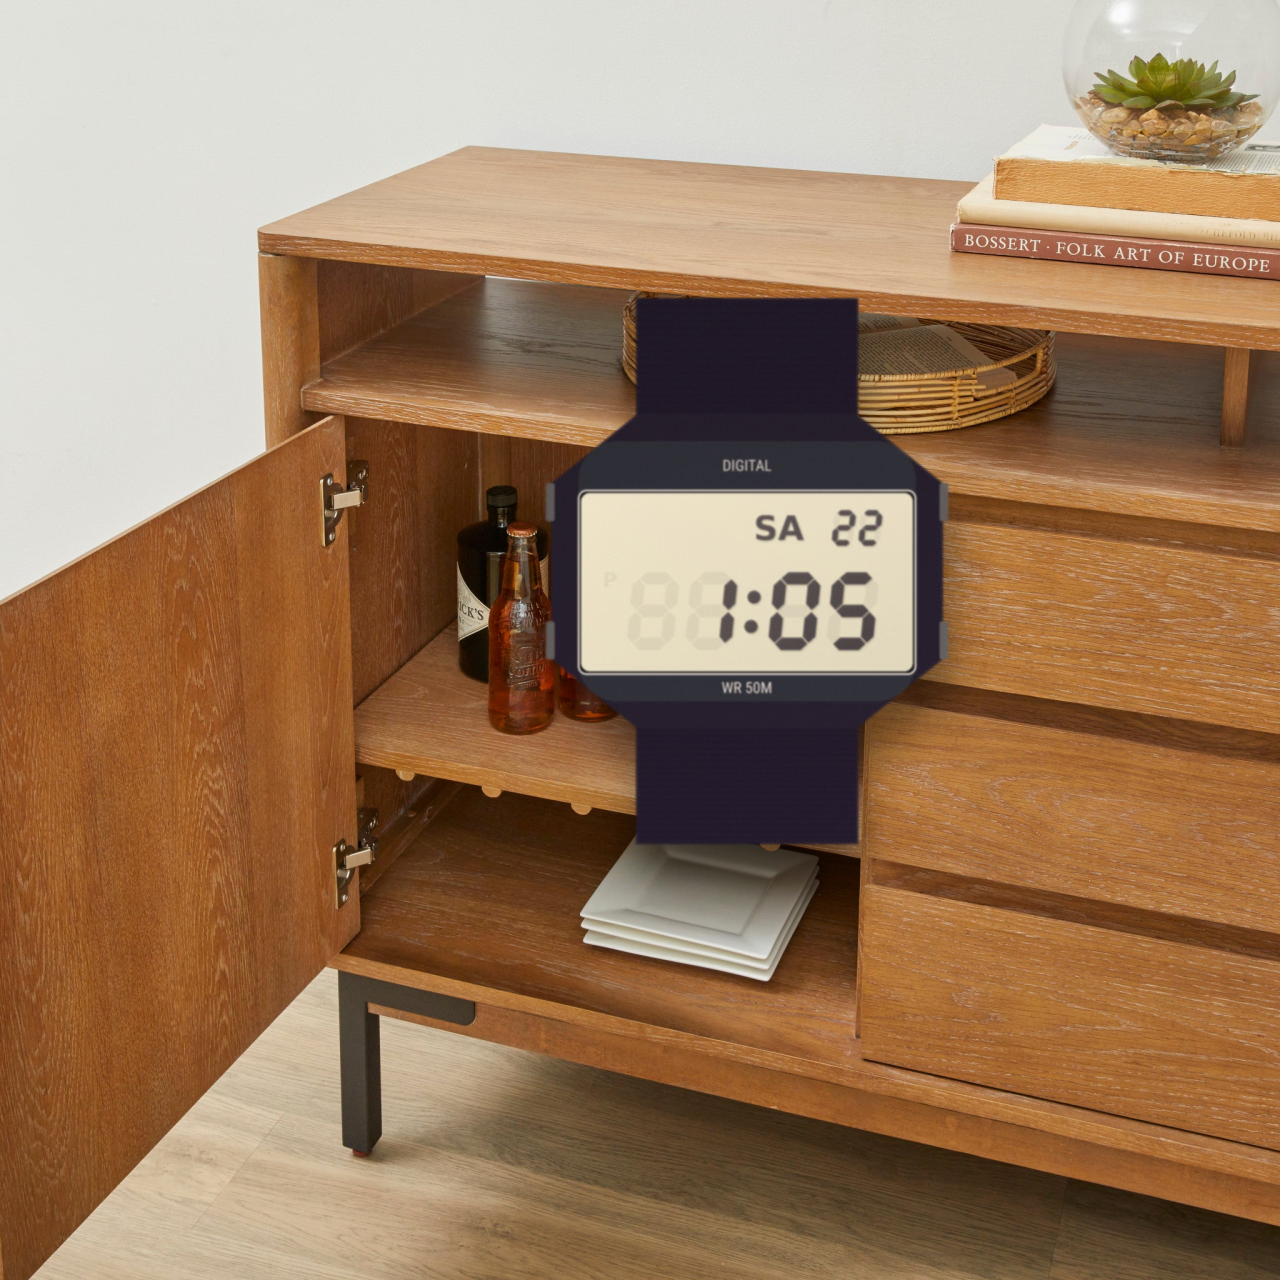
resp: 1,05
